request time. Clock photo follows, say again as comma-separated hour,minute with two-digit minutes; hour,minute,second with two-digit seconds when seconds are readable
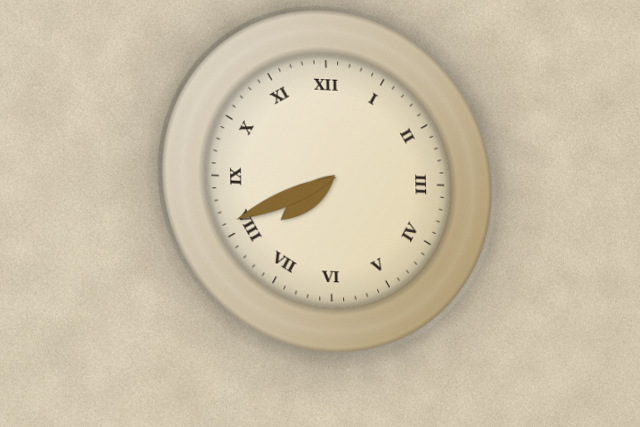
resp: 7,41
